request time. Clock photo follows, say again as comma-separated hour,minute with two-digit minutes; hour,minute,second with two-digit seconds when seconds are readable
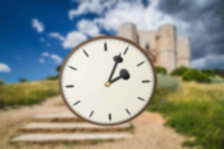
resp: 2,04
